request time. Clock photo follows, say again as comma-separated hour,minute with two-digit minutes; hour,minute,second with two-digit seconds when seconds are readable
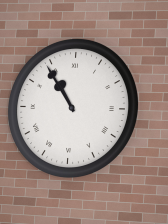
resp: 10,54
